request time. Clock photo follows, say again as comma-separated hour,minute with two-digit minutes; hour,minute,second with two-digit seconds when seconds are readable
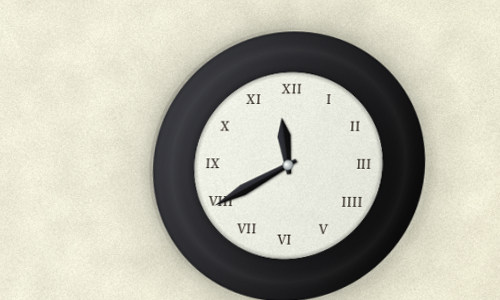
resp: 11,40
